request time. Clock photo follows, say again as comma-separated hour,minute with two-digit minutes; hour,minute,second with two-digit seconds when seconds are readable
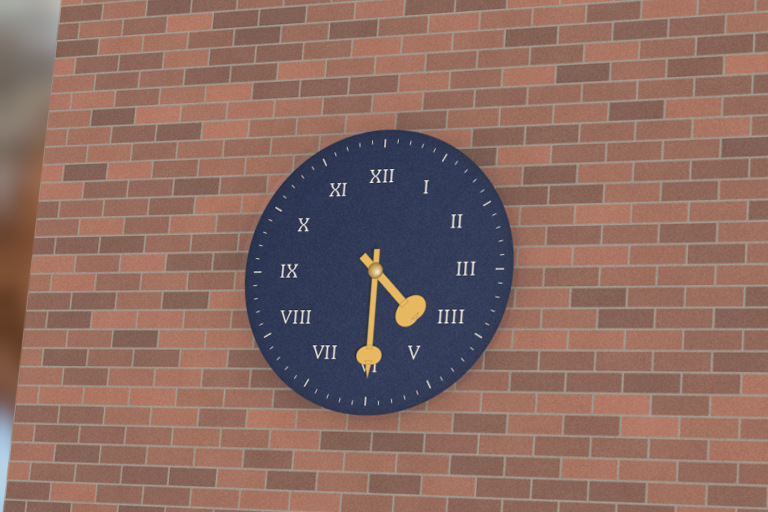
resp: 4,30
